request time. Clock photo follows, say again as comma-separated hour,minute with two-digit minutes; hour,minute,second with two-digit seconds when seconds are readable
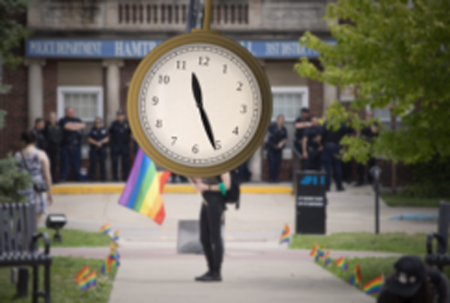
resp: 11,26
